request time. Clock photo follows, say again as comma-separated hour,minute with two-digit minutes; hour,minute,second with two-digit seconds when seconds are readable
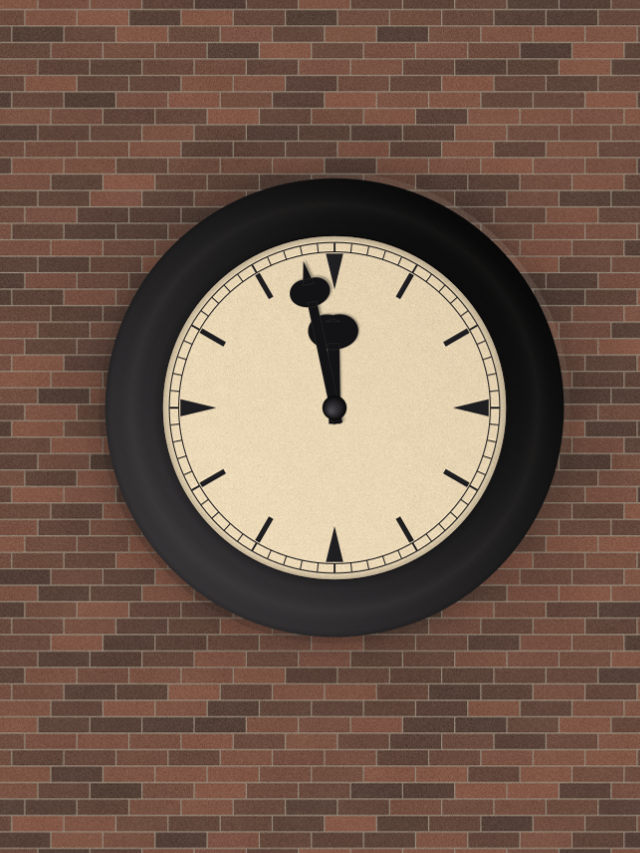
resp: 11,58
